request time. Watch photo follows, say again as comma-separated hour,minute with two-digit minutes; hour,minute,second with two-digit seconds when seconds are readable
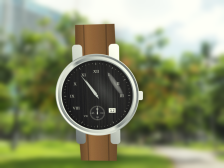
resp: 10,54
